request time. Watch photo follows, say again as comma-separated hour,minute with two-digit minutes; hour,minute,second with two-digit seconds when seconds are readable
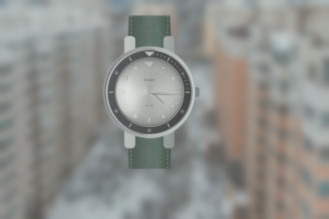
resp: 4,16
